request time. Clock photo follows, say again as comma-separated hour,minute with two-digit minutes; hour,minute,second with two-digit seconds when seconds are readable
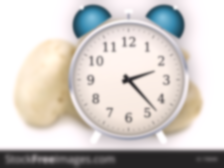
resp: 2,23
